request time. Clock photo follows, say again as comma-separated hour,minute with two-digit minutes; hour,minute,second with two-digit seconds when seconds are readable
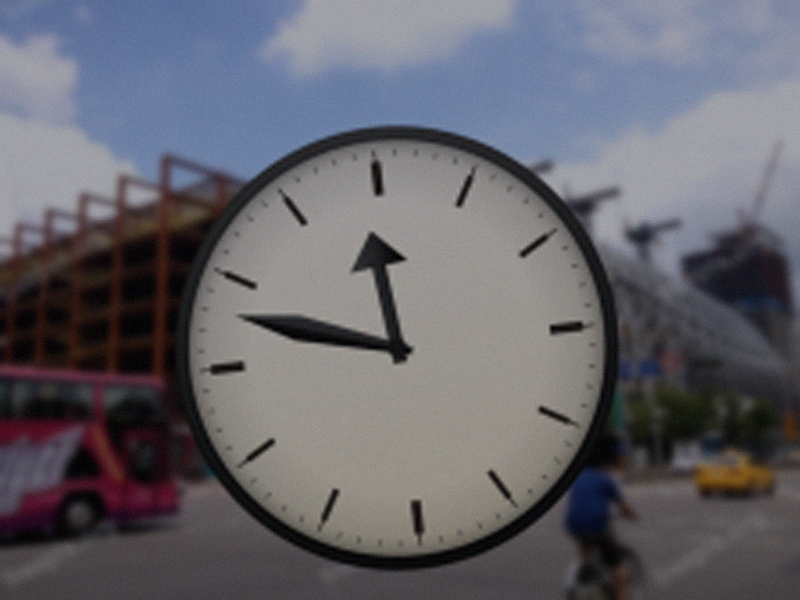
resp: 11,48
